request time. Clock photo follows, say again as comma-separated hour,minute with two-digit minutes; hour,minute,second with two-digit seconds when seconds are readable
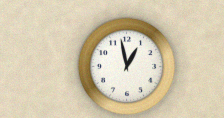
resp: 12,58
